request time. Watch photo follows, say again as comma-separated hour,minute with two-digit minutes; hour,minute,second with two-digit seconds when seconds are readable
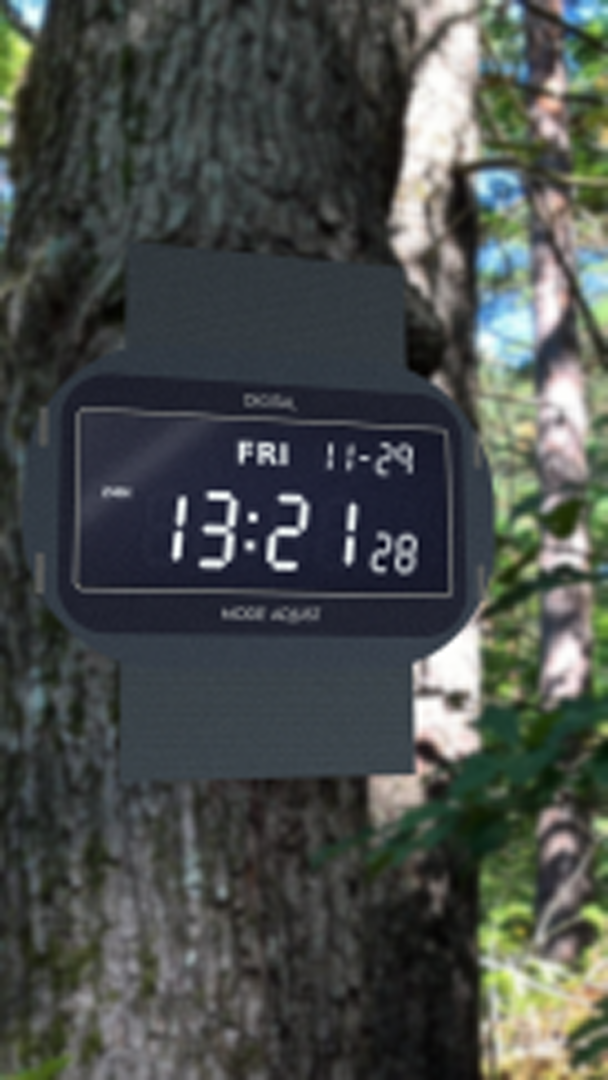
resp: 13,21,28
